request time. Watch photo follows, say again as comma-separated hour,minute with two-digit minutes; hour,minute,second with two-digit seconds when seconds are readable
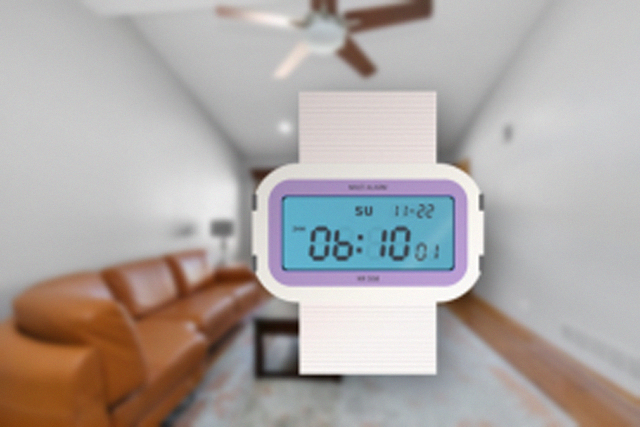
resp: 6,10,01
